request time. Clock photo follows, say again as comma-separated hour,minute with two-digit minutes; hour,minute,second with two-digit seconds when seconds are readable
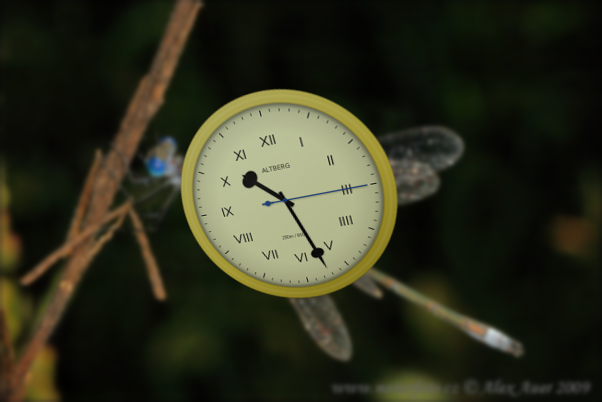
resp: 10,27,15
